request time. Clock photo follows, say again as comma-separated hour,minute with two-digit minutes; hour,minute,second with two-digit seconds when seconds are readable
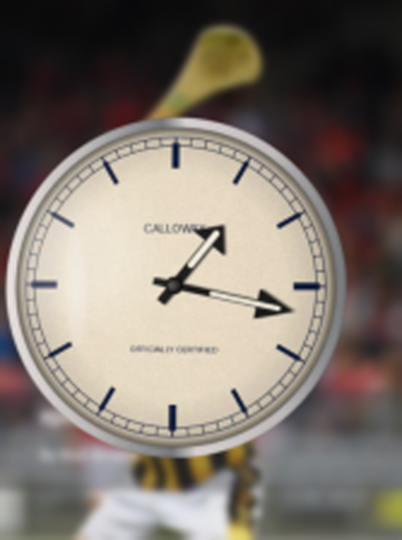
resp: 1,17
